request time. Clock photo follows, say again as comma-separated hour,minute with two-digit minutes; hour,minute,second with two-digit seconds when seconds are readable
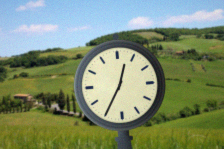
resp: 12,35
